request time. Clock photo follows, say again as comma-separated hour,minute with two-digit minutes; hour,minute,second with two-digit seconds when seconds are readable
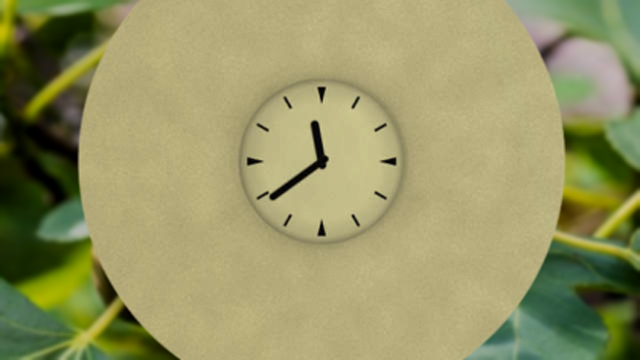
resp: 11,39
